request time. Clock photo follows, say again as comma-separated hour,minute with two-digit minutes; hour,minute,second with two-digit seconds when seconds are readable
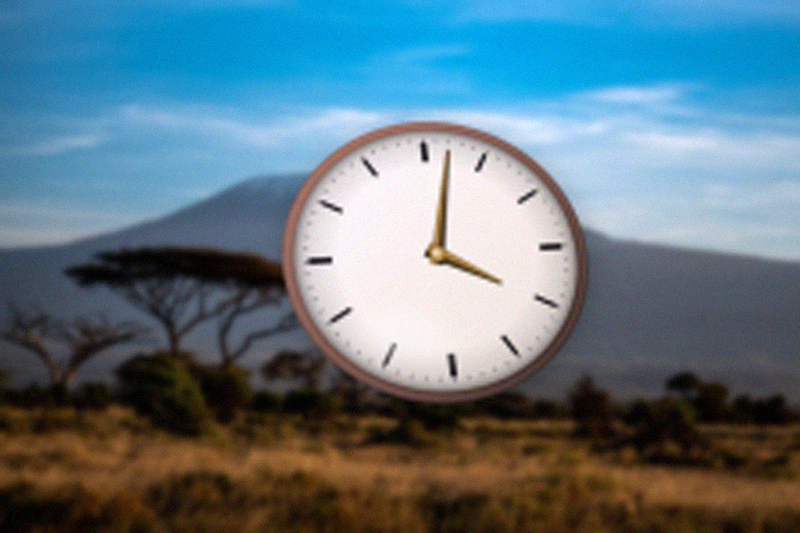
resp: 4,02
